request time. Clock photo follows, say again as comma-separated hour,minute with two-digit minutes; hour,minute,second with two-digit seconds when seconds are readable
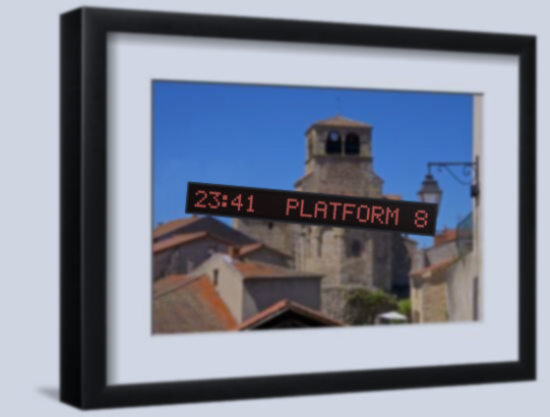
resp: 23,41
